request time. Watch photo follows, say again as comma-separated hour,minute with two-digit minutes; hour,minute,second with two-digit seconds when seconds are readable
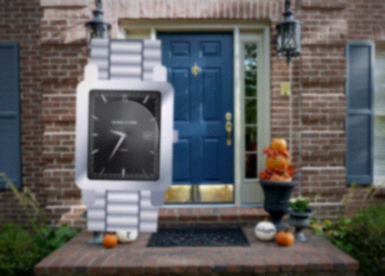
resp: 9,35
